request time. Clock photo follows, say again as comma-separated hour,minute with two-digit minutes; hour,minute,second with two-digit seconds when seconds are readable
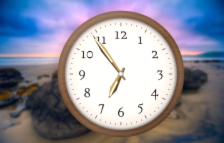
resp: 6,54
